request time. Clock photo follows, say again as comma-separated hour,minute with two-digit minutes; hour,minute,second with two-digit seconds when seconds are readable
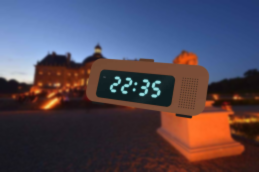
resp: 22,35
